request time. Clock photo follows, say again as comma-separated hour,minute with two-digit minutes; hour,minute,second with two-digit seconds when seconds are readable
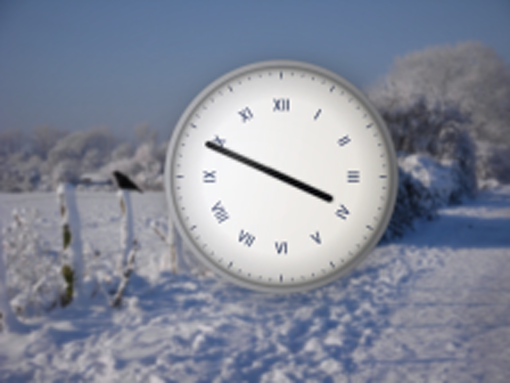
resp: 3,49
